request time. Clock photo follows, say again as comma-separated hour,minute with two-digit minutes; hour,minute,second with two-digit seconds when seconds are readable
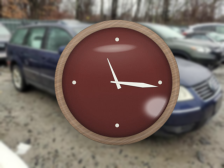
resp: 11,16
